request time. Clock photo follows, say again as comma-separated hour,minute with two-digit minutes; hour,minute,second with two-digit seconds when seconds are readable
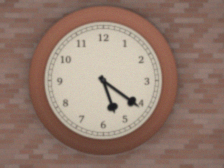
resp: 5,21
